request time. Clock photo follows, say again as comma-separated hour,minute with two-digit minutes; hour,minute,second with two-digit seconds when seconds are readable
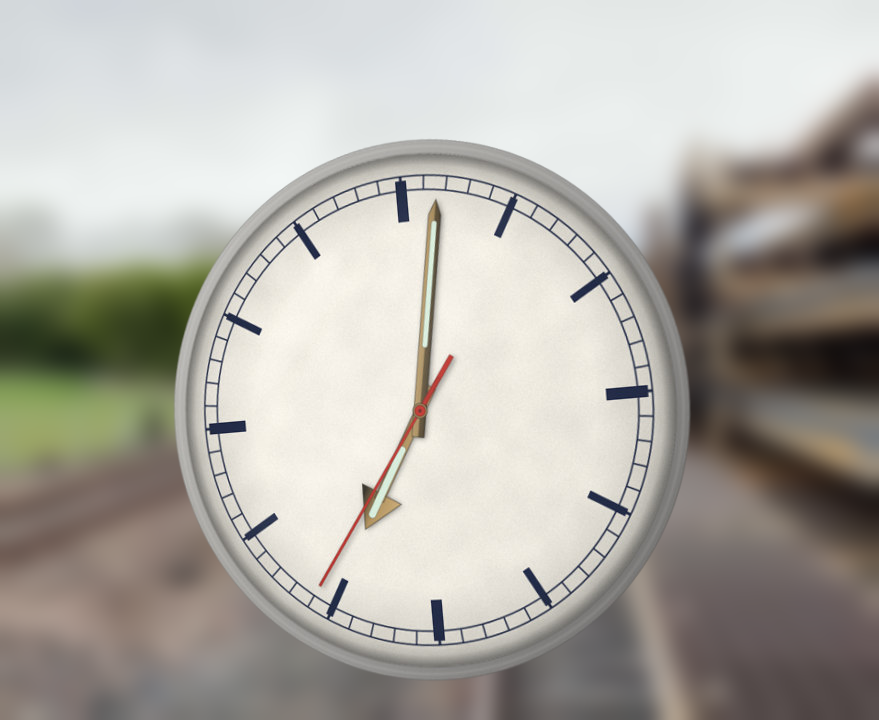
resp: 7,01,36
